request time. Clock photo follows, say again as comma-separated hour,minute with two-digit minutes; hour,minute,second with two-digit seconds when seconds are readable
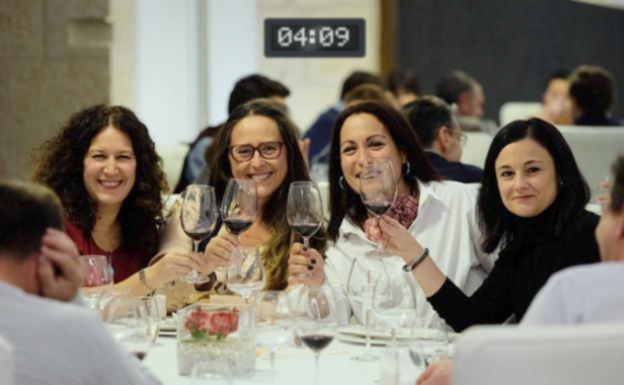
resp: 4,09
